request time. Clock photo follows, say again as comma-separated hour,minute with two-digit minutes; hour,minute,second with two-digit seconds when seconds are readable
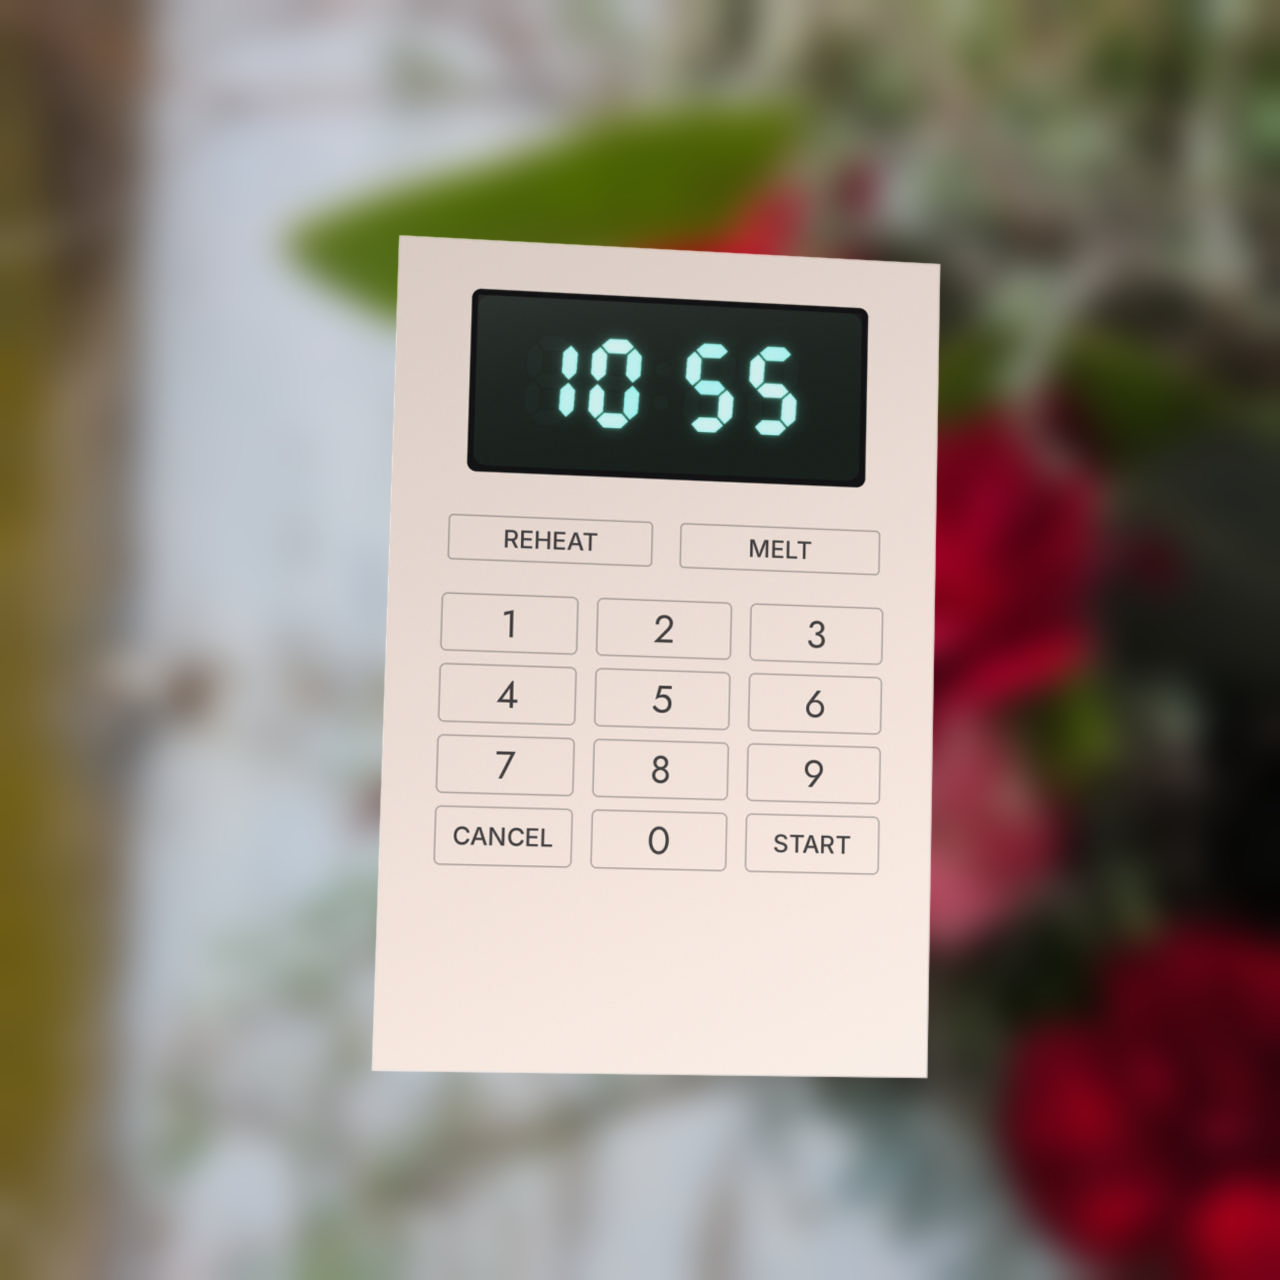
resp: 10,55
